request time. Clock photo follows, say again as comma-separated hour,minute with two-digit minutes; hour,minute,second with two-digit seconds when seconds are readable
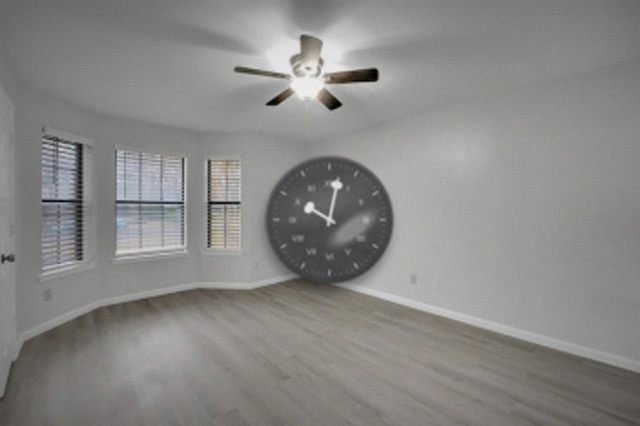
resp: 10,02
